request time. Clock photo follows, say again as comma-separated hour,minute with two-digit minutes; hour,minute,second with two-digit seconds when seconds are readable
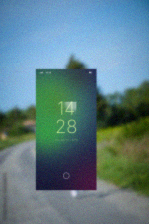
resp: 14,28
